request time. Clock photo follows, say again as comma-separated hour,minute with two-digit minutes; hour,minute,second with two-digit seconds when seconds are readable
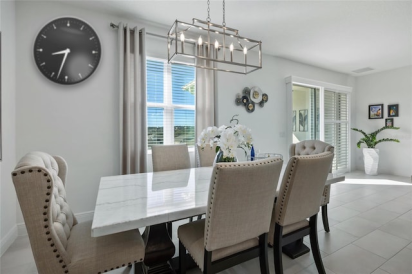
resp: 8,33
